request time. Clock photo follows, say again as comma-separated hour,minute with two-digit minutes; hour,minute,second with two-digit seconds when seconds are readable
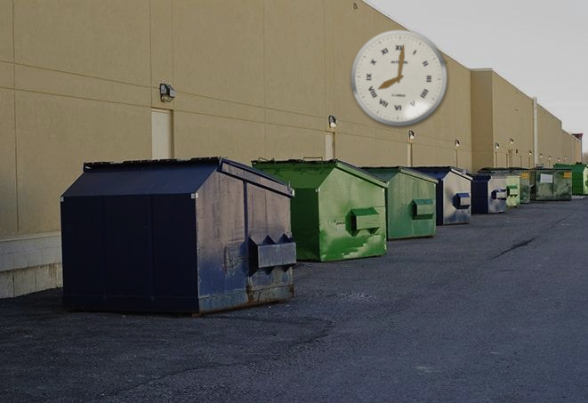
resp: 8,01
